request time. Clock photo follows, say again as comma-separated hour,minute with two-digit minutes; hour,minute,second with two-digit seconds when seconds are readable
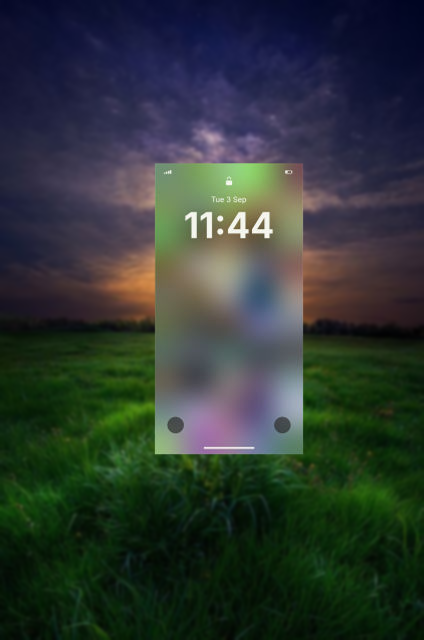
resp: 11,44
